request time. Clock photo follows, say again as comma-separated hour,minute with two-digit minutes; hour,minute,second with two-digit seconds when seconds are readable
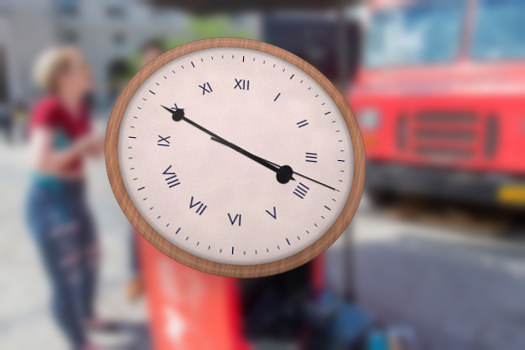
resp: 3,49,18
